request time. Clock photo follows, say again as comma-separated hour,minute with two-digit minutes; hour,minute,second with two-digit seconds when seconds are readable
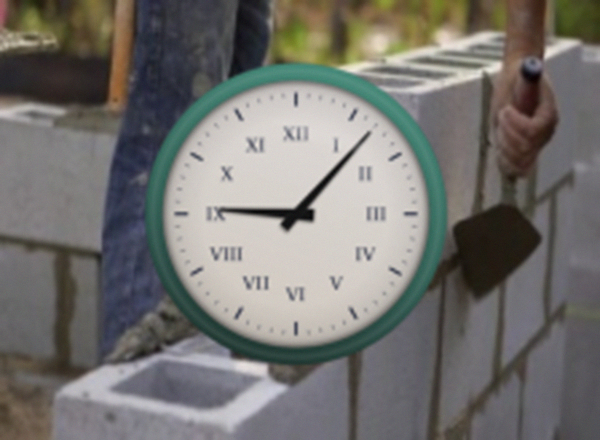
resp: 9,07
